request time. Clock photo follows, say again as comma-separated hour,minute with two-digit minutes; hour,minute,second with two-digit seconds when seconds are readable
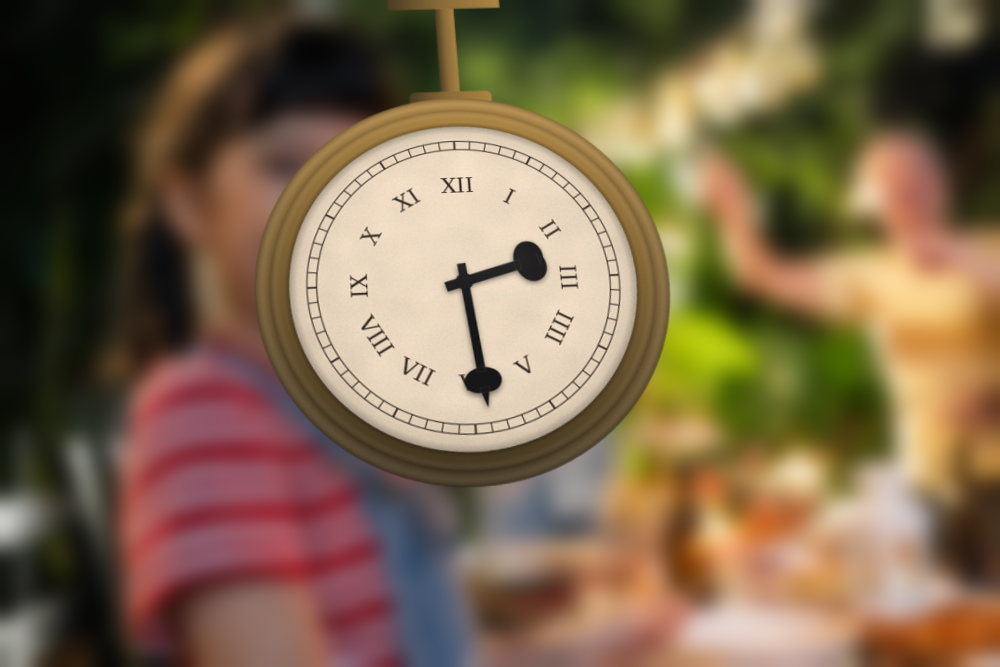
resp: 2,29
